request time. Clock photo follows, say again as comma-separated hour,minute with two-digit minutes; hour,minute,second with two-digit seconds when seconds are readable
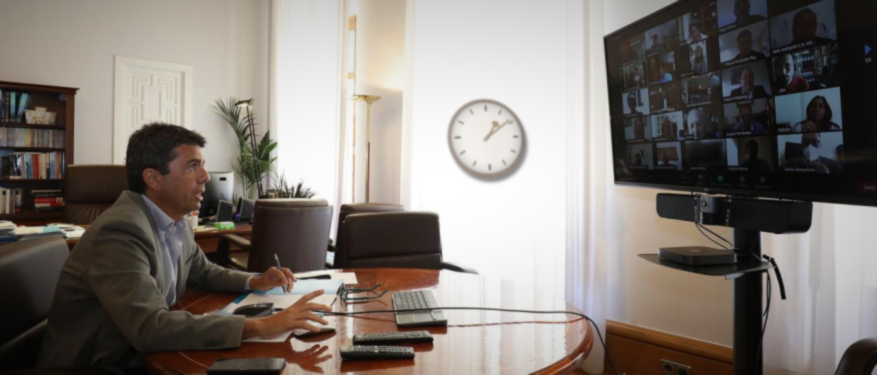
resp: 1,09
